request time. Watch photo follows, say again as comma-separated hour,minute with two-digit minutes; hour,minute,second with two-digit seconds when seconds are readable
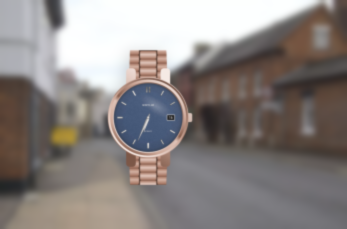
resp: 6,34
